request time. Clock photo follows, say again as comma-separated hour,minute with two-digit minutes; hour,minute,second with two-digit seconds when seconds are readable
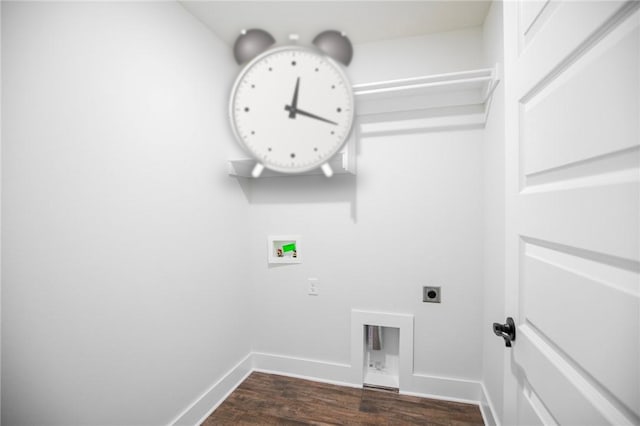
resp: 12,18
